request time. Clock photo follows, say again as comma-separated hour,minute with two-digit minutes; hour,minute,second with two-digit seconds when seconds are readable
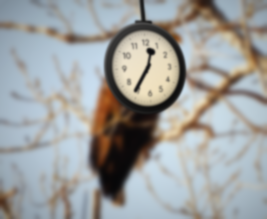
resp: 12,36
